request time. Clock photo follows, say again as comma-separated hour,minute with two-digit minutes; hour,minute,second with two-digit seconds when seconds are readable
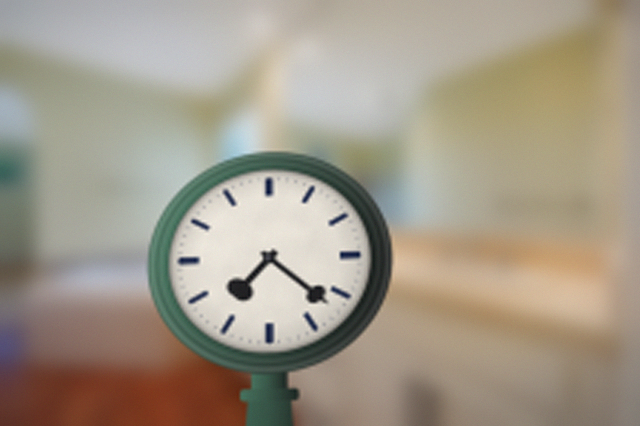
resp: 7,22
